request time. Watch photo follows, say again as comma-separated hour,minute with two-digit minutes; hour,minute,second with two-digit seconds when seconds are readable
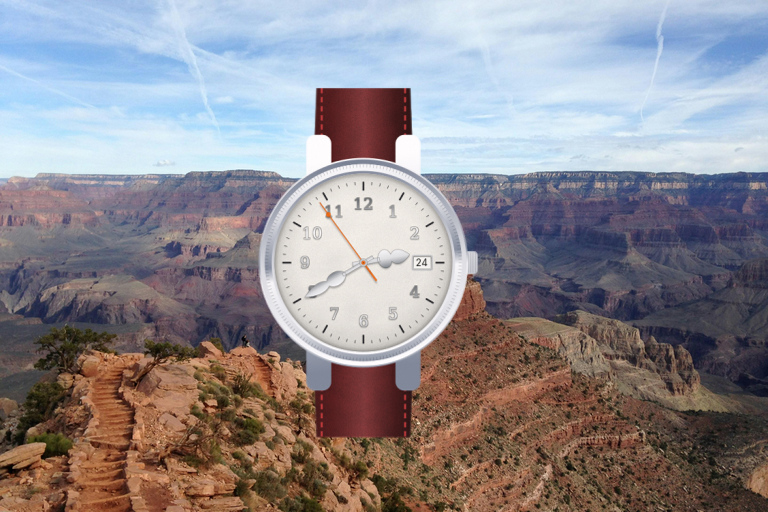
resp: 2,39,54
